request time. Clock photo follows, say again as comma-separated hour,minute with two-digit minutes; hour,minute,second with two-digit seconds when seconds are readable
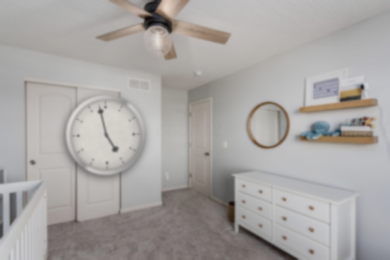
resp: 4,58
